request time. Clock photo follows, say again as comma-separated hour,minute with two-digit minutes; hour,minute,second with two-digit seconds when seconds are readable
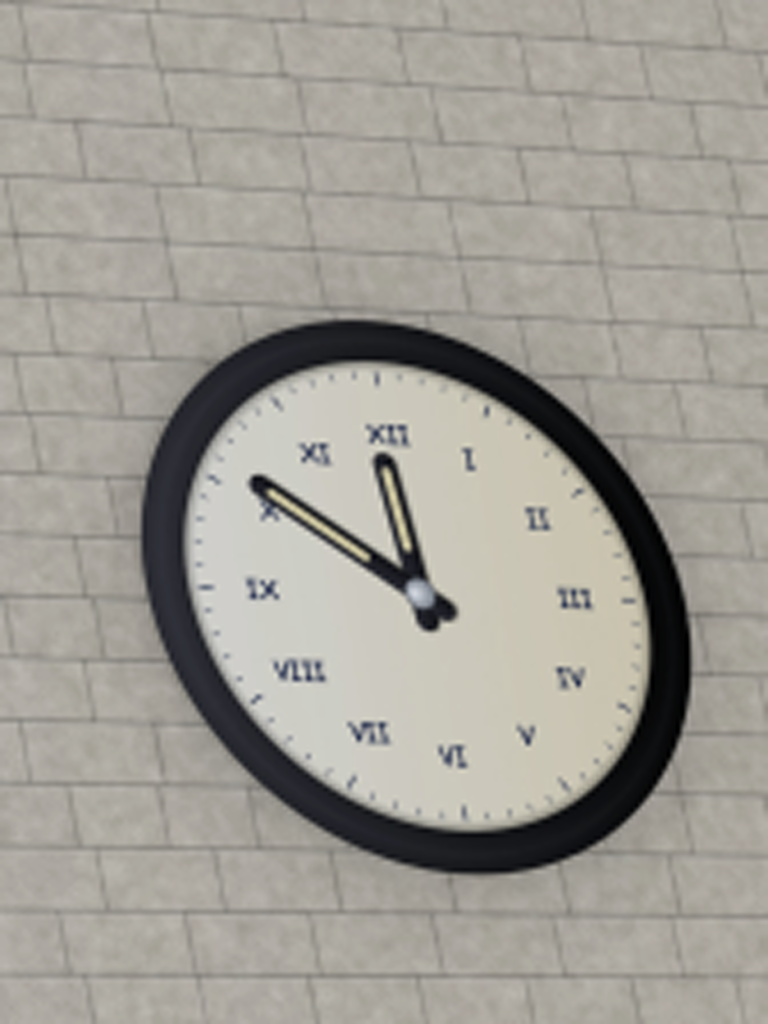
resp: 11,51
